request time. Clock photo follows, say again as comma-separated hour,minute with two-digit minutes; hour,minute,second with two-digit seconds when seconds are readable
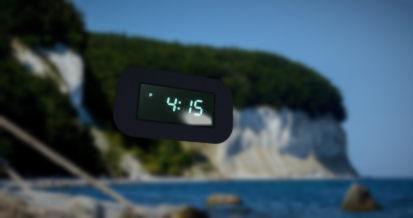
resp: 4,15
